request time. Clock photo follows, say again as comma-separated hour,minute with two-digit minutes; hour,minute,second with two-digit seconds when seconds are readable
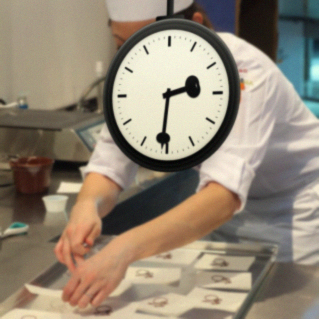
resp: 2,31
